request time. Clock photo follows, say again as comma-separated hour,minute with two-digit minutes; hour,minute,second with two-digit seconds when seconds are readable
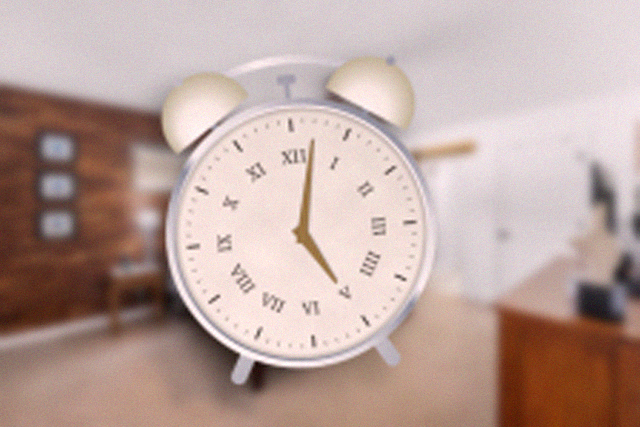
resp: 5,02
